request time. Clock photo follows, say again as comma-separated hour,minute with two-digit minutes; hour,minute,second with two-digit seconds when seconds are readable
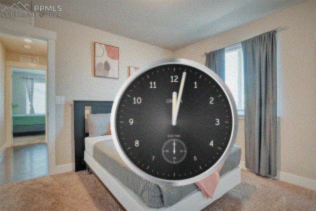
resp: 12,02
